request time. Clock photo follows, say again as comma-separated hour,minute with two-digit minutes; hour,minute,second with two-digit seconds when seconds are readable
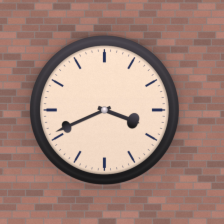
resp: 3,41
